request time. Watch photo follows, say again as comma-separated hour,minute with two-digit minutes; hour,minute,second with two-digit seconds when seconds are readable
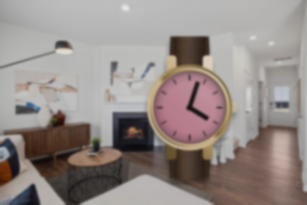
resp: 4,03
